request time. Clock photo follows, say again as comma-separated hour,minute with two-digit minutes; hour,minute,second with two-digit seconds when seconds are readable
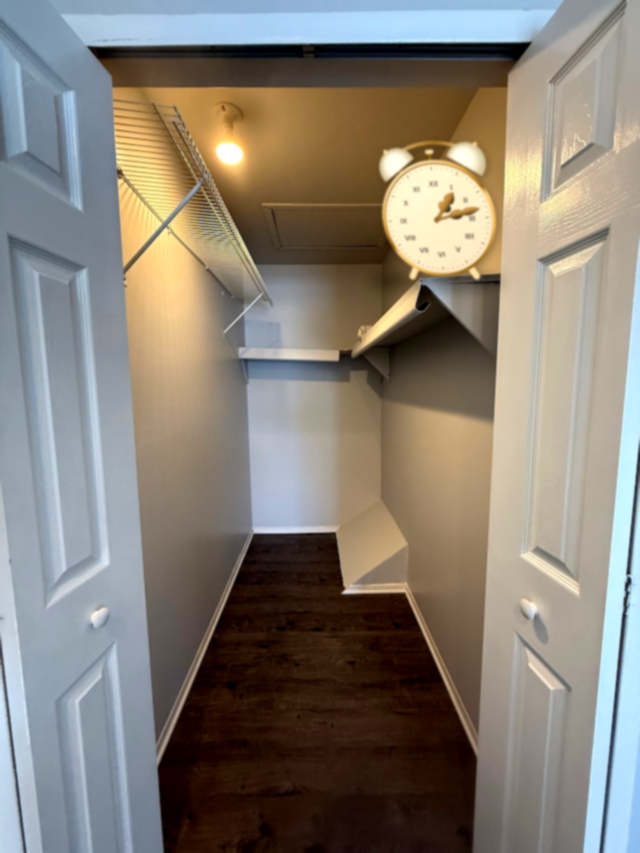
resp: 1,13
